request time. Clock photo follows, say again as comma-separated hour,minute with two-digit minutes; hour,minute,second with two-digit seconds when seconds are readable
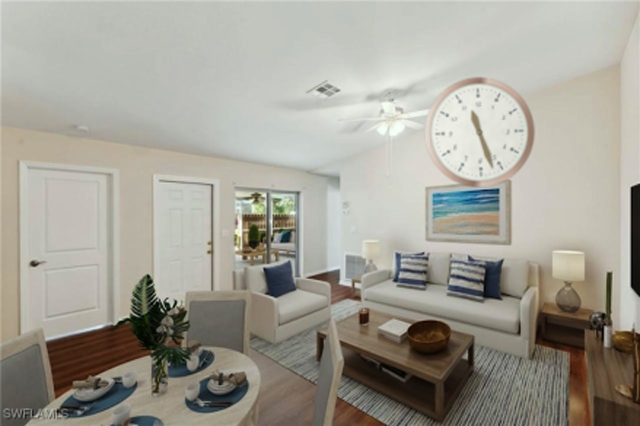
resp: 11,27
